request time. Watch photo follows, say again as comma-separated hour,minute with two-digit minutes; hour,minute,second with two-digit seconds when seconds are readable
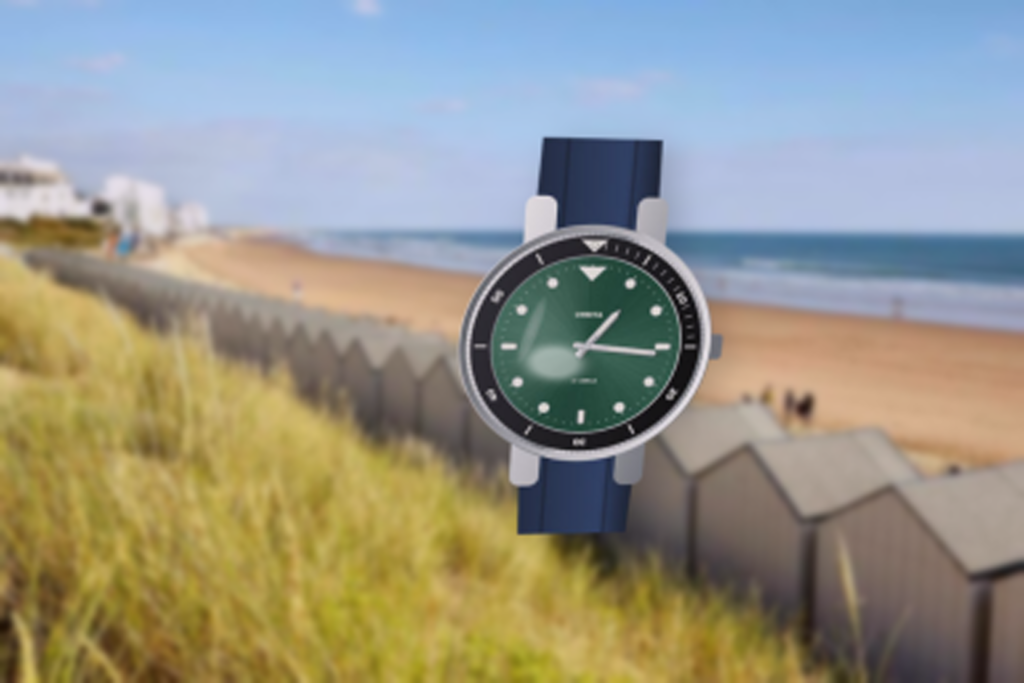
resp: 1,16
